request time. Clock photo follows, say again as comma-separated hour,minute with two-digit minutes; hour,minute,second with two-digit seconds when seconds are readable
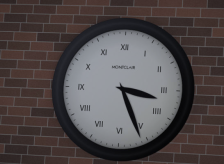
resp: 3,26
